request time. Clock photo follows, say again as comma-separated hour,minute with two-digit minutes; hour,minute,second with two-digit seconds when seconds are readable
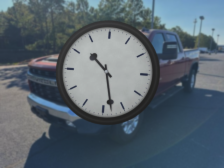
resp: 10,28
